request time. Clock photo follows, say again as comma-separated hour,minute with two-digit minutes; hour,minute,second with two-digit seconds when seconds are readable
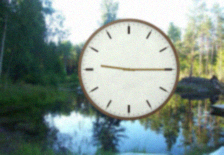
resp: 9,15
